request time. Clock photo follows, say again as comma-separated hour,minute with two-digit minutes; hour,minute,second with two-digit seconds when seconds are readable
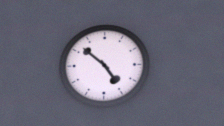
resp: 4,52
